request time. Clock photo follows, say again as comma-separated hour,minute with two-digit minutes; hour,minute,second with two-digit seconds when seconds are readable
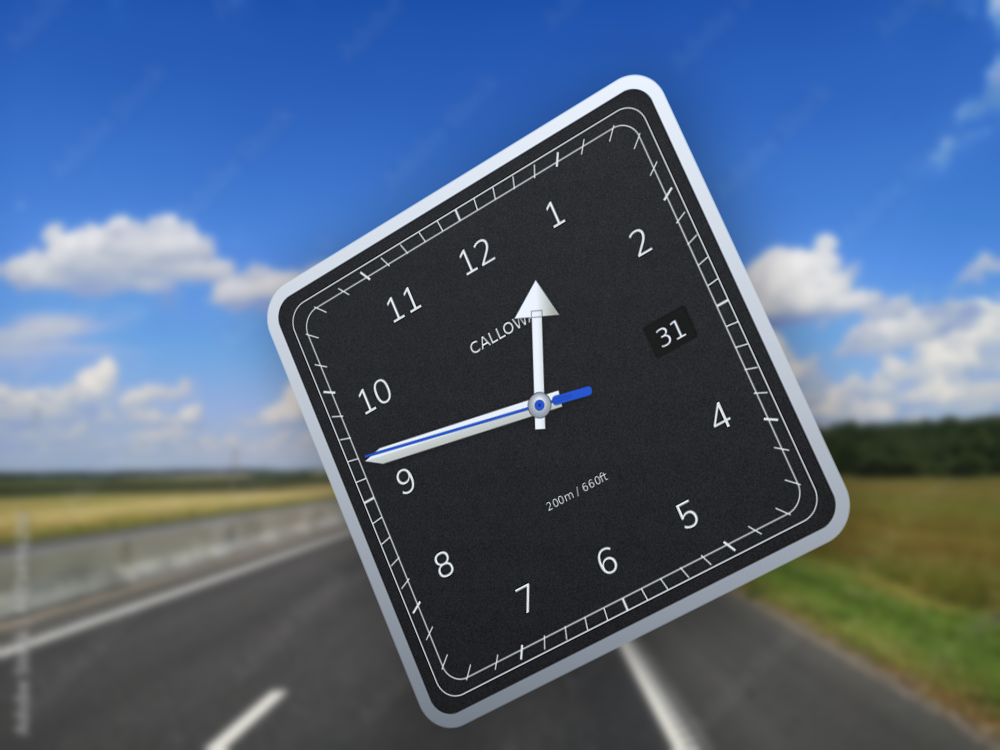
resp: 12,46,47
